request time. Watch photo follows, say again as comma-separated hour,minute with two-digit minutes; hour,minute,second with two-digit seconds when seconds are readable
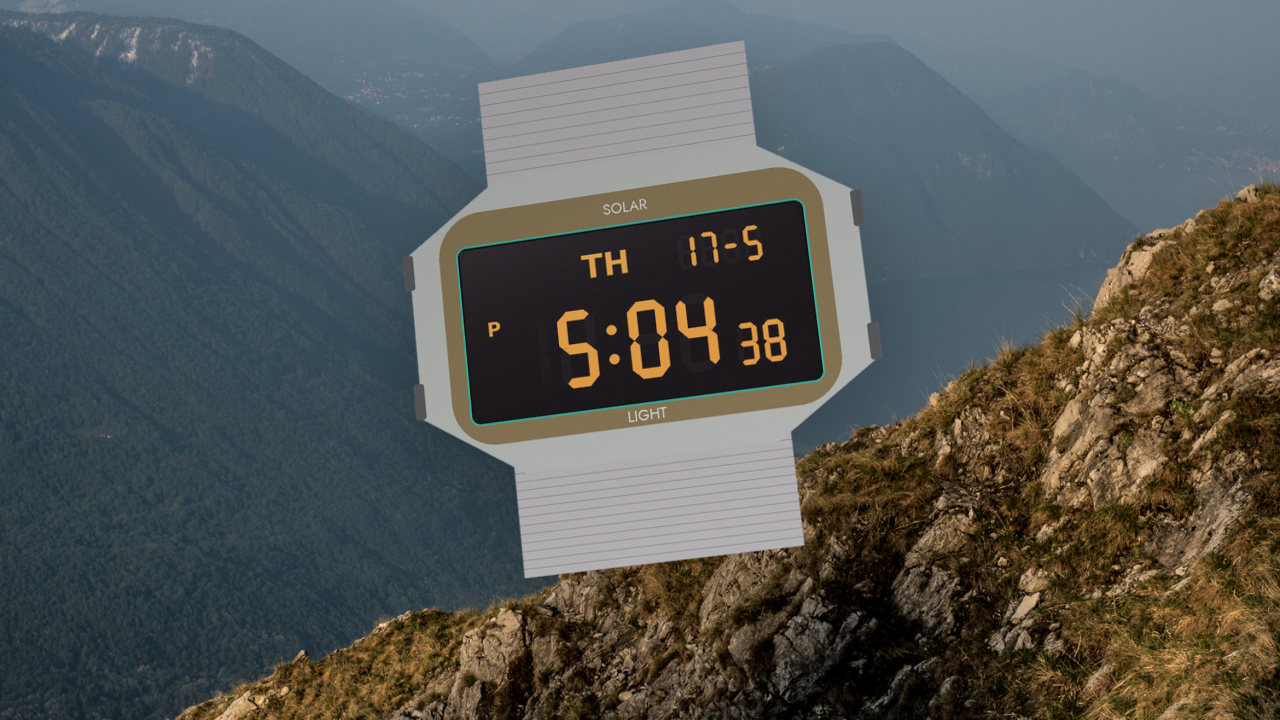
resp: 5,04,38
